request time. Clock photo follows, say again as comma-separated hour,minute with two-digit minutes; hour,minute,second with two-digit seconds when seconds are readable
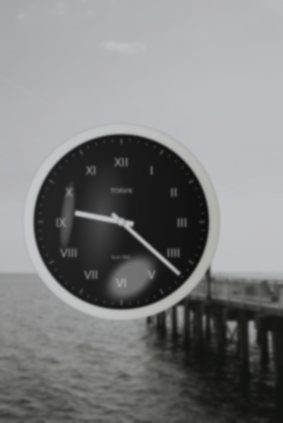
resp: 9,22
